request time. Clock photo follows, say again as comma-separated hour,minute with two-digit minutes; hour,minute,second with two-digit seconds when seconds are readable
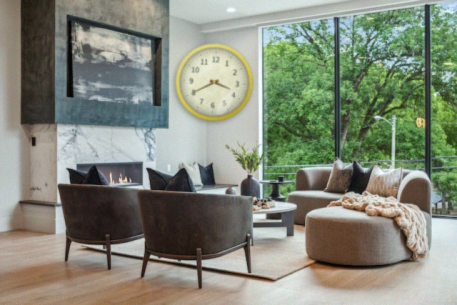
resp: 3,40
